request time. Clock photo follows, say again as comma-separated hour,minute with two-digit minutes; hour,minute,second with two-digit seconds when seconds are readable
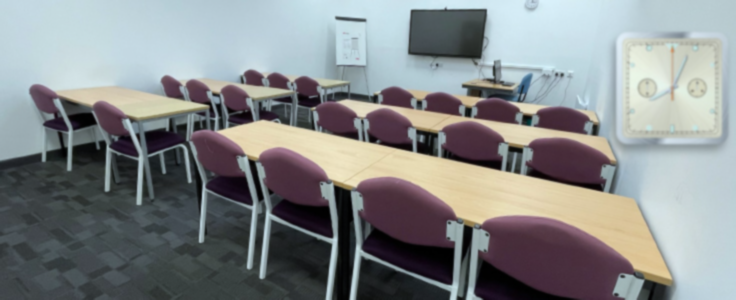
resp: 8,04
